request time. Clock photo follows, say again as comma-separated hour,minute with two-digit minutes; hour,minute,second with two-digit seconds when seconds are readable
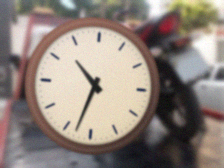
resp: 10,33
